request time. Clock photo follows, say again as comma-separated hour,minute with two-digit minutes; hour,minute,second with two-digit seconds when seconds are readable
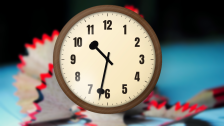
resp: 10,32
